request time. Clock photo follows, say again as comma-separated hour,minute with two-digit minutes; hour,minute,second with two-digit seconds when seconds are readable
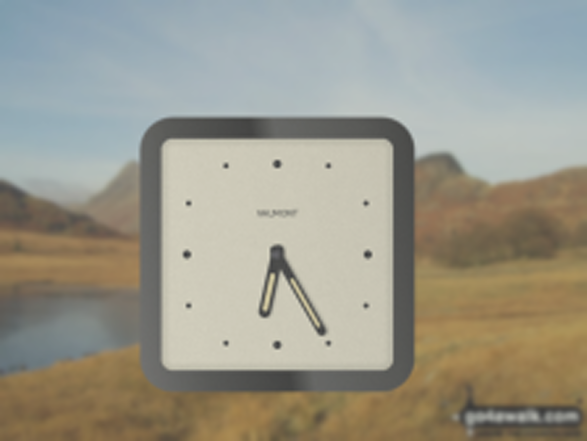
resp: 6,25
